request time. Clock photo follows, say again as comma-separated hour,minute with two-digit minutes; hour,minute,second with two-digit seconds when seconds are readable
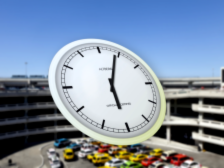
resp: 6,04
